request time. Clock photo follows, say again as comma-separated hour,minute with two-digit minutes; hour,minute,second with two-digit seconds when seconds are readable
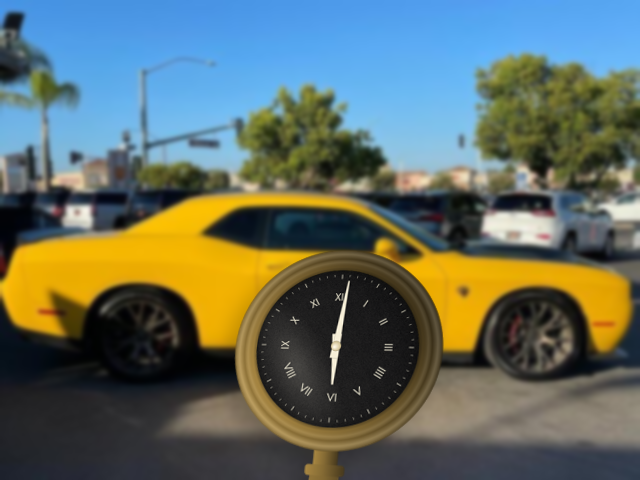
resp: 6,01
